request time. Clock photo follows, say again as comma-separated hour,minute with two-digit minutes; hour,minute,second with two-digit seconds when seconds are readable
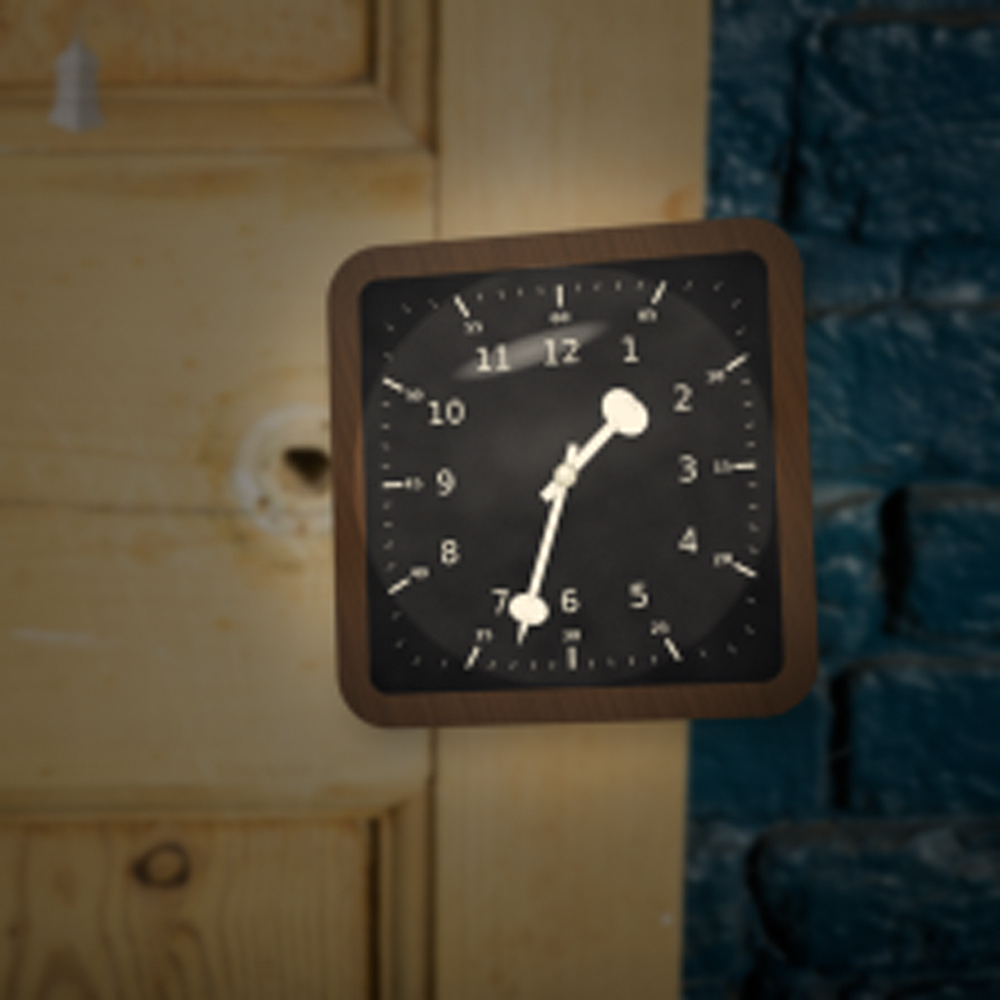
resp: 1,33
